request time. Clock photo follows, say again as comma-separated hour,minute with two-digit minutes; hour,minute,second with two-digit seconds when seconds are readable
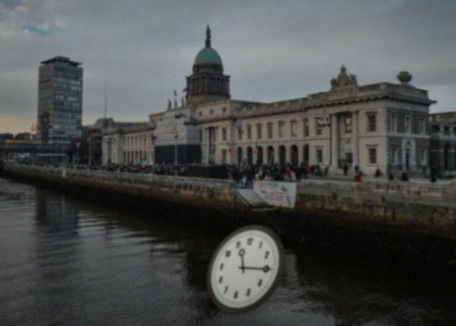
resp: 11,15
